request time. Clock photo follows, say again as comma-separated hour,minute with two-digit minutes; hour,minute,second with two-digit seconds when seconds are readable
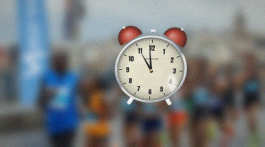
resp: 10,59
